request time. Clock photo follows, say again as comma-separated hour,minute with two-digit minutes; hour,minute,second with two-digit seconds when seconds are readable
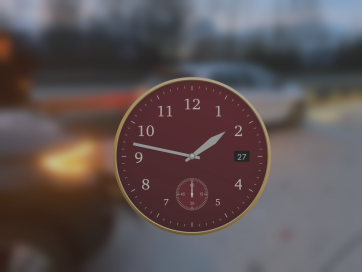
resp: 1,47
